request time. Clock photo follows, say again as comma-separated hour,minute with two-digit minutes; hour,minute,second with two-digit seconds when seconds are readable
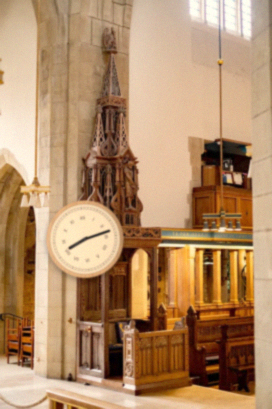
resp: 8,13
